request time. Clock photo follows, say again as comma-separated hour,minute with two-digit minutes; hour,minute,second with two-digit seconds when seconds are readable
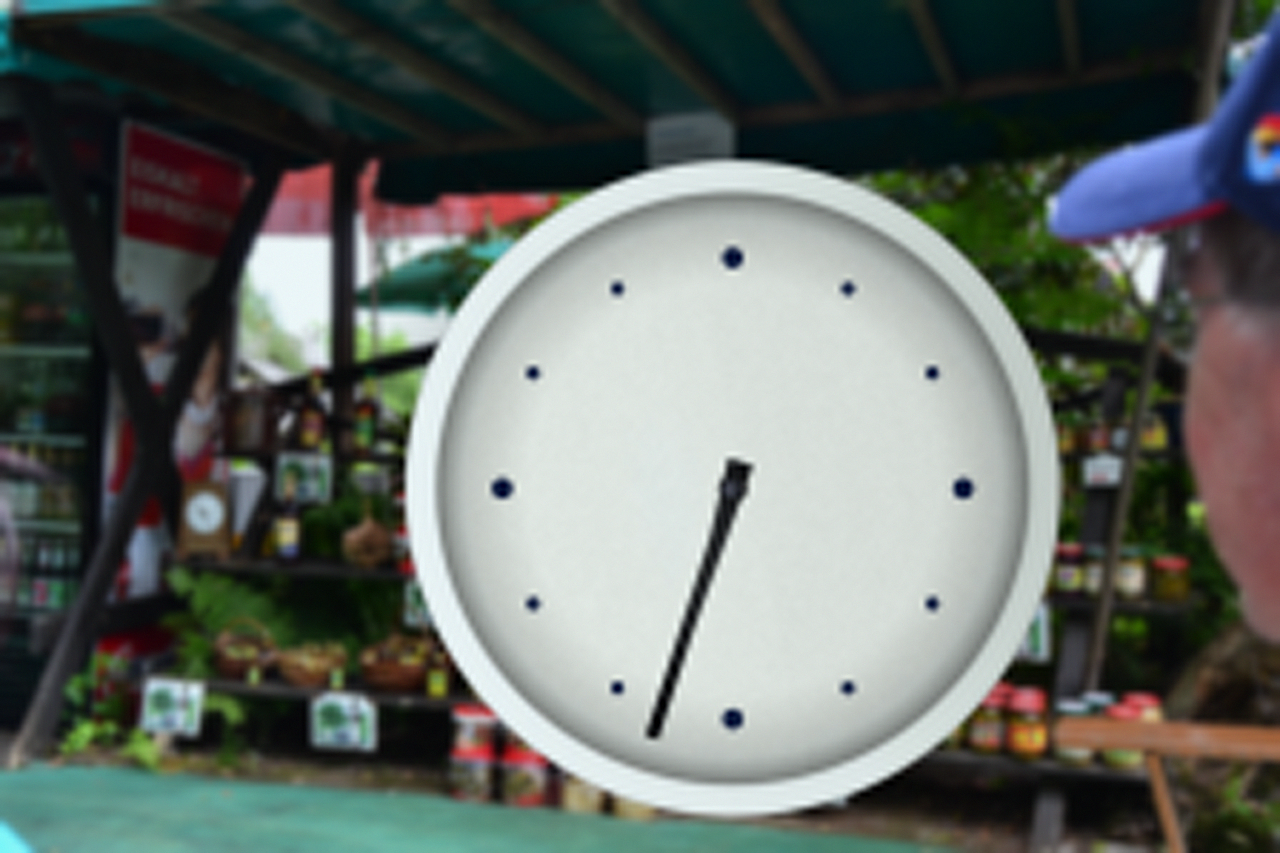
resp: 6,33
